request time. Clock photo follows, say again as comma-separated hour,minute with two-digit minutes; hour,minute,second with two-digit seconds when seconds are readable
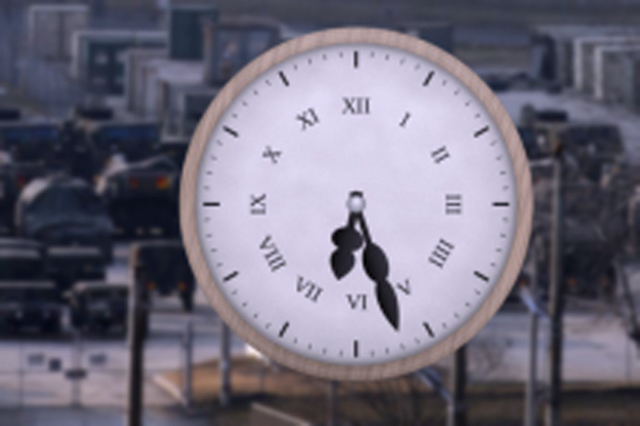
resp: 6,27
